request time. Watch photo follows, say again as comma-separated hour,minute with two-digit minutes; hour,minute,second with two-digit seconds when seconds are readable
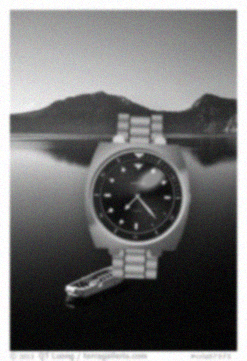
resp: 7,23
